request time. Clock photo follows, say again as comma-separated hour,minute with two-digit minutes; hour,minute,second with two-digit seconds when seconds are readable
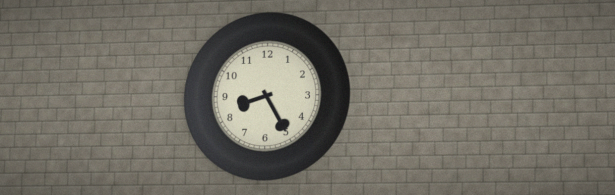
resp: 8,25
